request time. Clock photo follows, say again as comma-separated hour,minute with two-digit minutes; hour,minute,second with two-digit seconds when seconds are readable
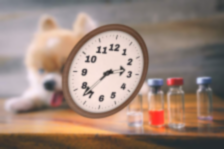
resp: 2,37
